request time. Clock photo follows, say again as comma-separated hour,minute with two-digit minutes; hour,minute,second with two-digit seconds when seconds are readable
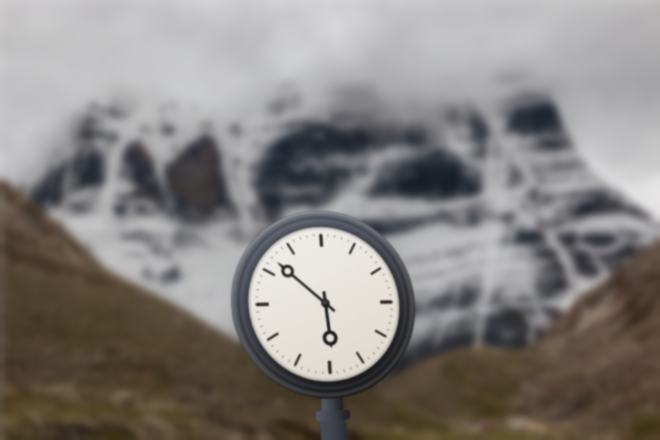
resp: 5,52
